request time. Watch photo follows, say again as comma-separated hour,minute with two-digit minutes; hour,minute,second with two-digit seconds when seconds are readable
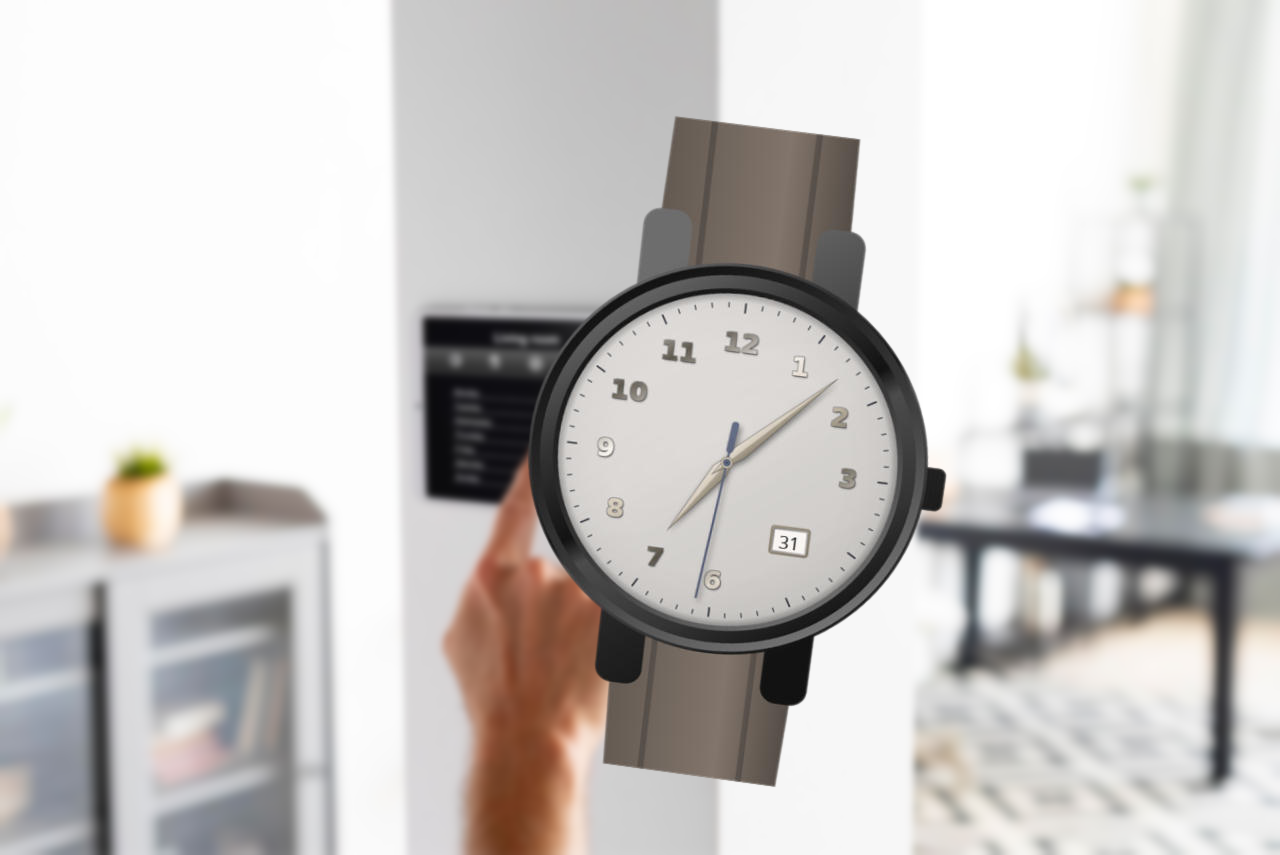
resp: 7,07,31
